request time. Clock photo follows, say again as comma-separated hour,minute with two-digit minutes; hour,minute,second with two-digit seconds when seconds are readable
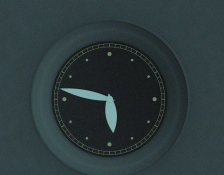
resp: 5,47
